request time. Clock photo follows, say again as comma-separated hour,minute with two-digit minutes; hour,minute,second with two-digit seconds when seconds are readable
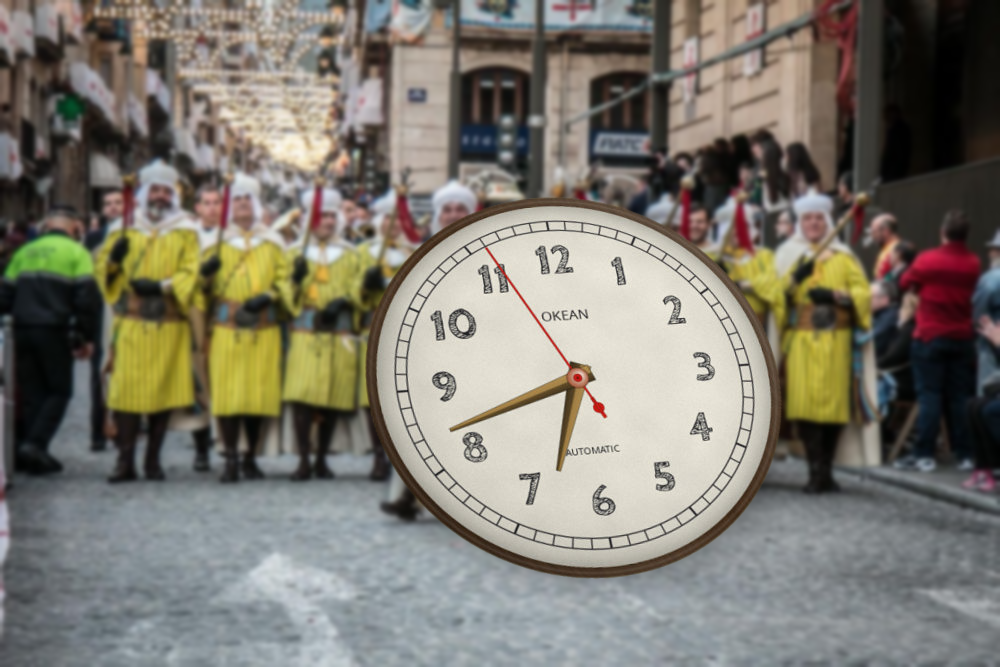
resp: 6,41,56
